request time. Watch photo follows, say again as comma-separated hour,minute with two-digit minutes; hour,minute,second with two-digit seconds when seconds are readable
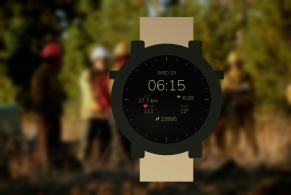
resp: 6,15
